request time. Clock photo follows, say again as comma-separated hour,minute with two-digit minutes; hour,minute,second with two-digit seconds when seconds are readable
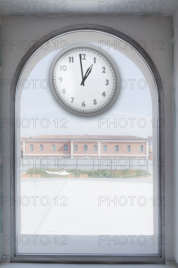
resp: 12,59
